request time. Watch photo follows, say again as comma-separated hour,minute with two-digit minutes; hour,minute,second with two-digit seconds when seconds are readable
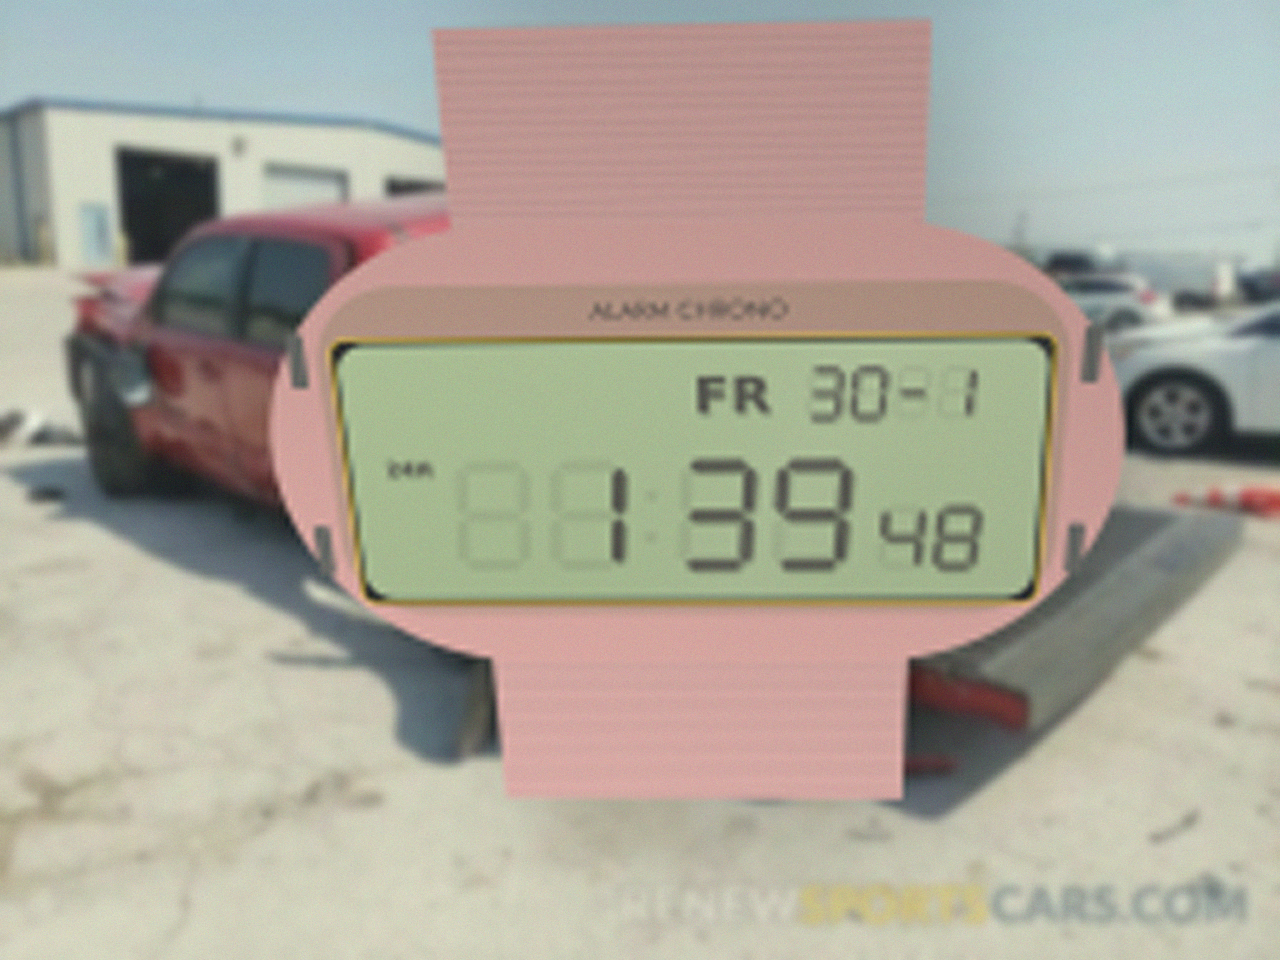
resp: 1,39,48
